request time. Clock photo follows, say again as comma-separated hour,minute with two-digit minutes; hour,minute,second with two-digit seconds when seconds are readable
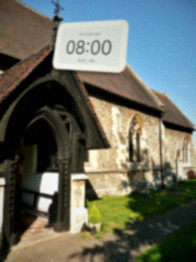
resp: 8,00
